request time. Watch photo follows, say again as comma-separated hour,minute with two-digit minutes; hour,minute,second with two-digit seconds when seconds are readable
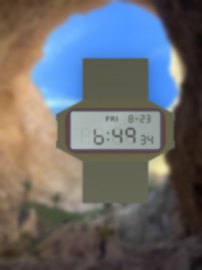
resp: 6,49
